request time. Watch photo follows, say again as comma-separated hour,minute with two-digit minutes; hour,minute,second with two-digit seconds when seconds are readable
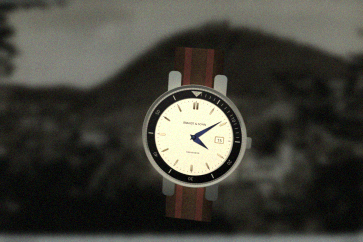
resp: 4,09
